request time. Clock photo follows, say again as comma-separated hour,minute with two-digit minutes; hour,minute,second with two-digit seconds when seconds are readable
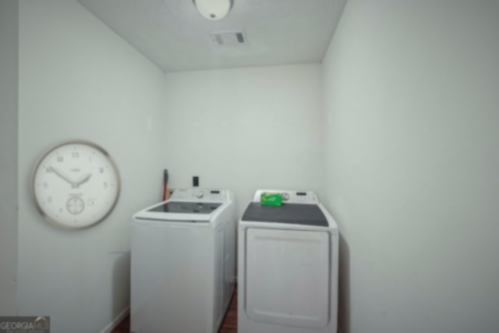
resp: 1,51
